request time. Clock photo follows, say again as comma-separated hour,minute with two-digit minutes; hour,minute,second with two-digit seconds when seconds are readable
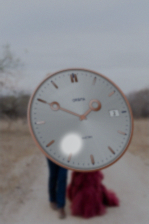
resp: 1,50
